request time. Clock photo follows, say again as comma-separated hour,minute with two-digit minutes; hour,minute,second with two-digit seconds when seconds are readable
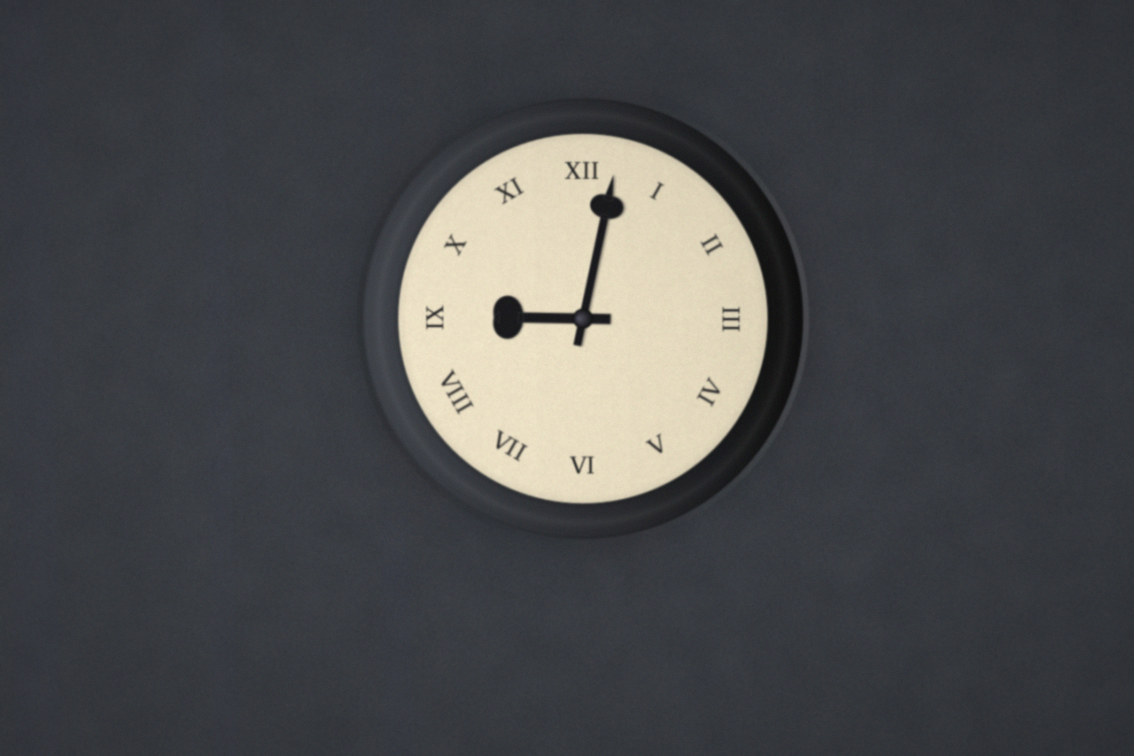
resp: 9,02
